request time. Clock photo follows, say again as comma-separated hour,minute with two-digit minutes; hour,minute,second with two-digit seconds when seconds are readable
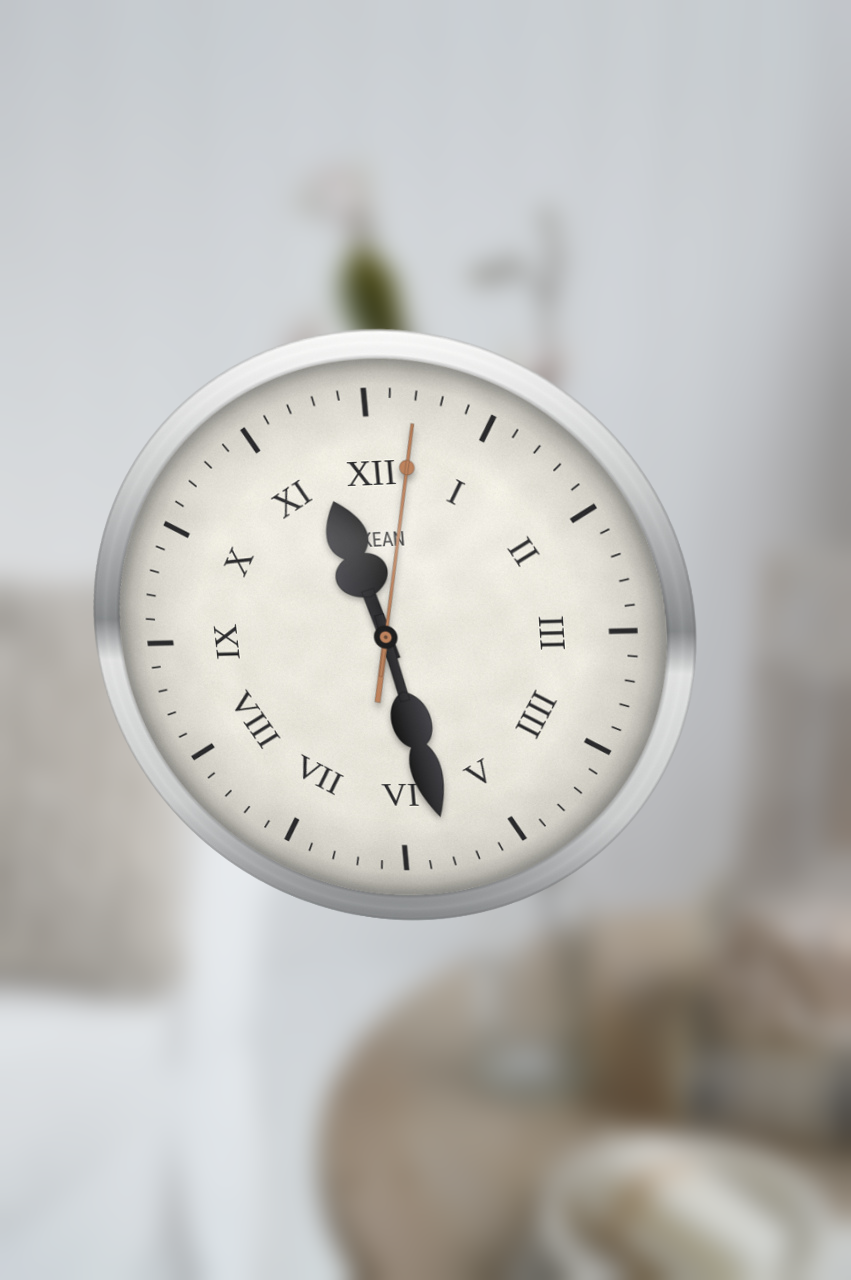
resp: 11,28,02
